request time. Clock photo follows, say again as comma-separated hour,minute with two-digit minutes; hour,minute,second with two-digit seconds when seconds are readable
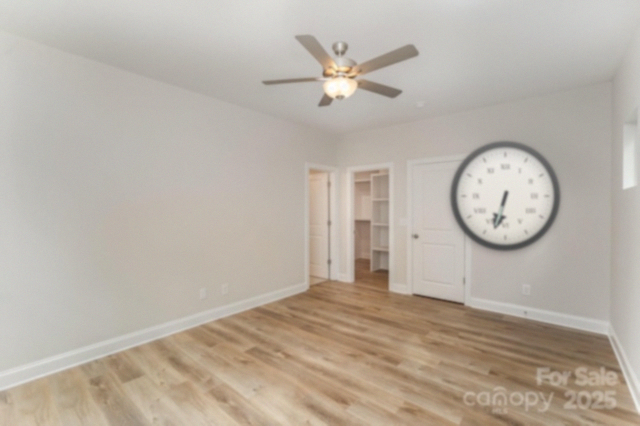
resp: 6,33
